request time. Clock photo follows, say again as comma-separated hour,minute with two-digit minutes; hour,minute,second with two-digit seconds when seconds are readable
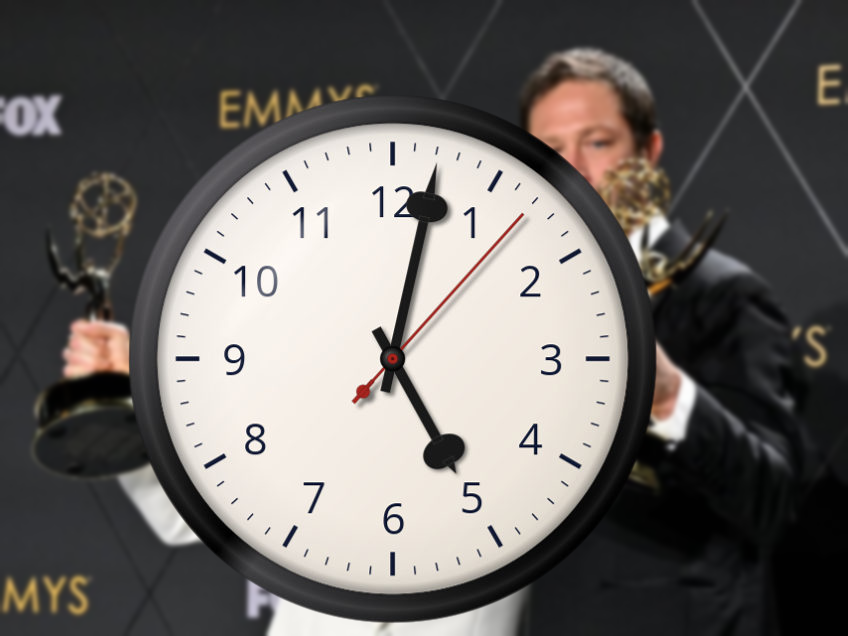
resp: 5,02,07
